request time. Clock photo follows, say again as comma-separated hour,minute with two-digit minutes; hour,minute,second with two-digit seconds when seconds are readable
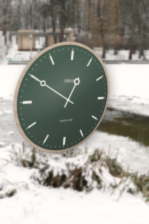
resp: 12,50
